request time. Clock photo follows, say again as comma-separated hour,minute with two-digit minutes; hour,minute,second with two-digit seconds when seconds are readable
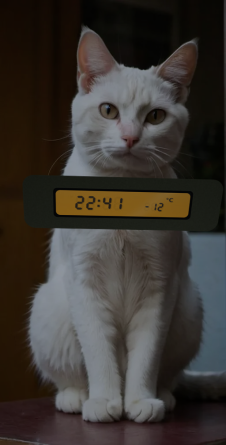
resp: 22,41
